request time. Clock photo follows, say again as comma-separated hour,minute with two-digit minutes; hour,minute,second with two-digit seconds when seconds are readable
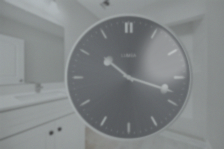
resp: 10,18
